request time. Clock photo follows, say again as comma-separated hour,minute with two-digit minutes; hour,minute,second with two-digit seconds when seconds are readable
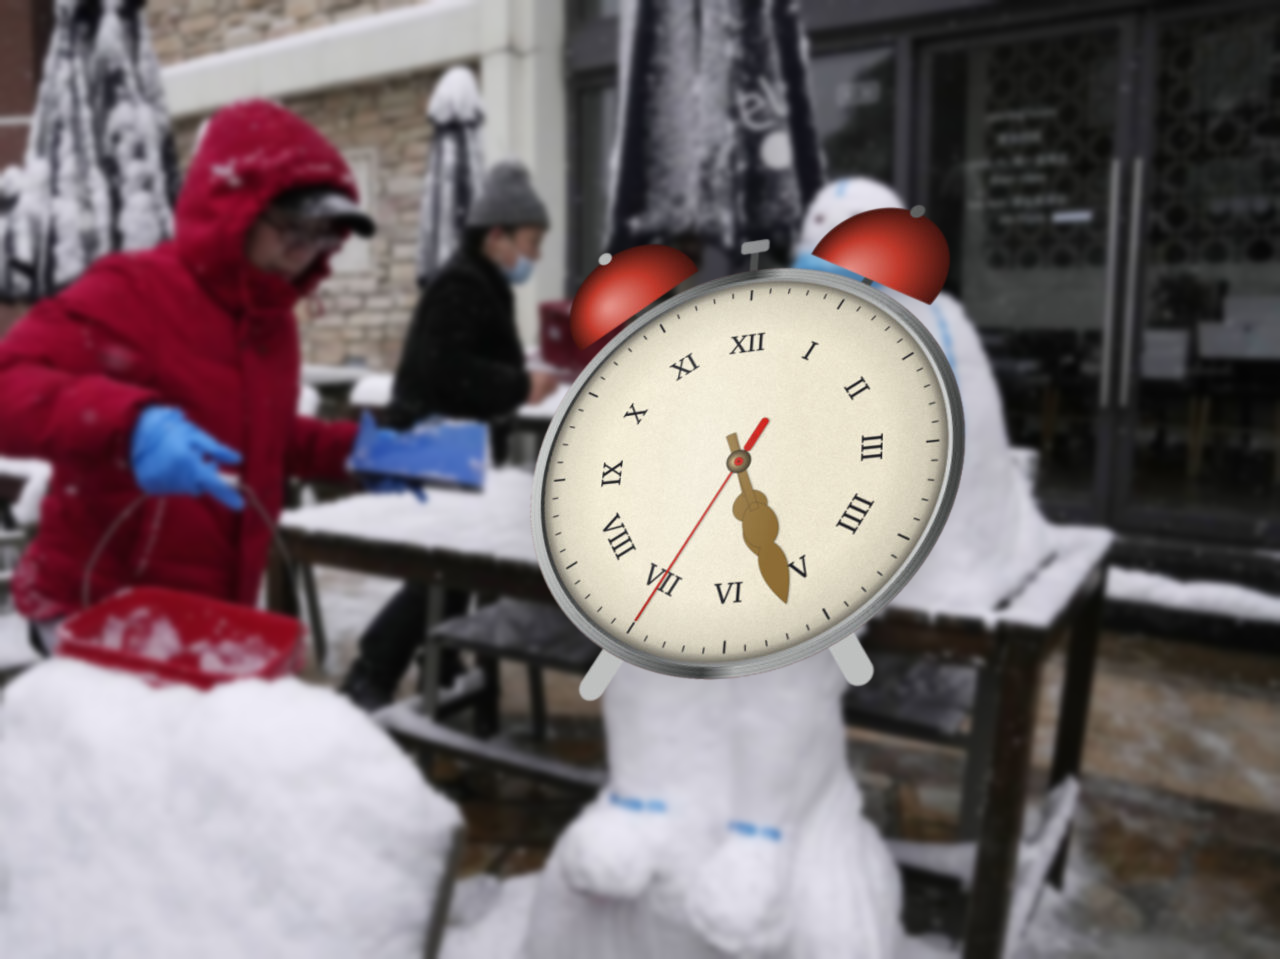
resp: 5,26,35
